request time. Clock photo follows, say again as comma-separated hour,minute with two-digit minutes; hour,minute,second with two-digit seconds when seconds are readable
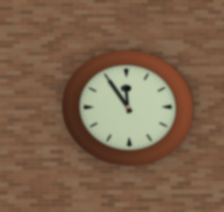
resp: 11,55
